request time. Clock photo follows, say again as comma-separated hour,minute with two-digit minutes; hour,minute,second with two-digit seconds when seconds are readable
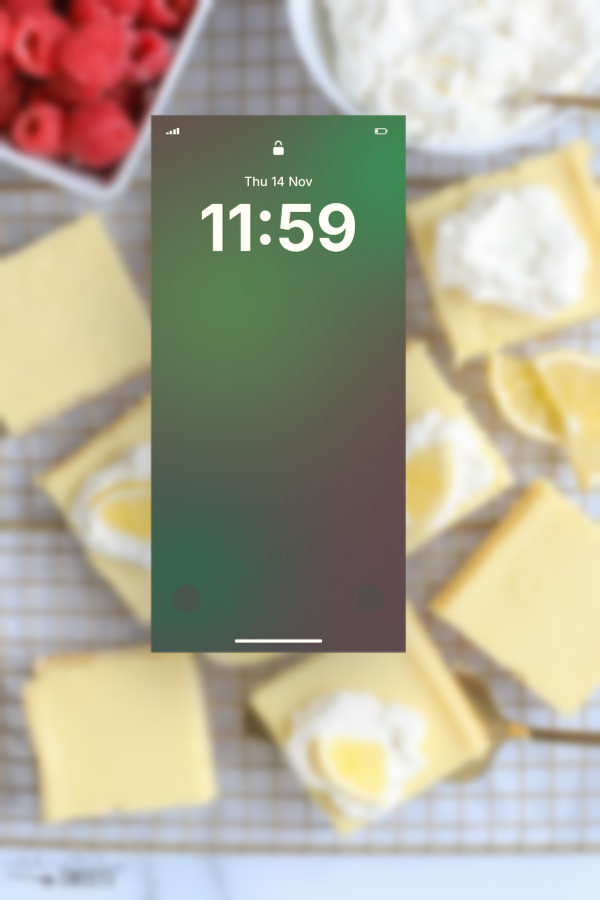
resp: 11,59
